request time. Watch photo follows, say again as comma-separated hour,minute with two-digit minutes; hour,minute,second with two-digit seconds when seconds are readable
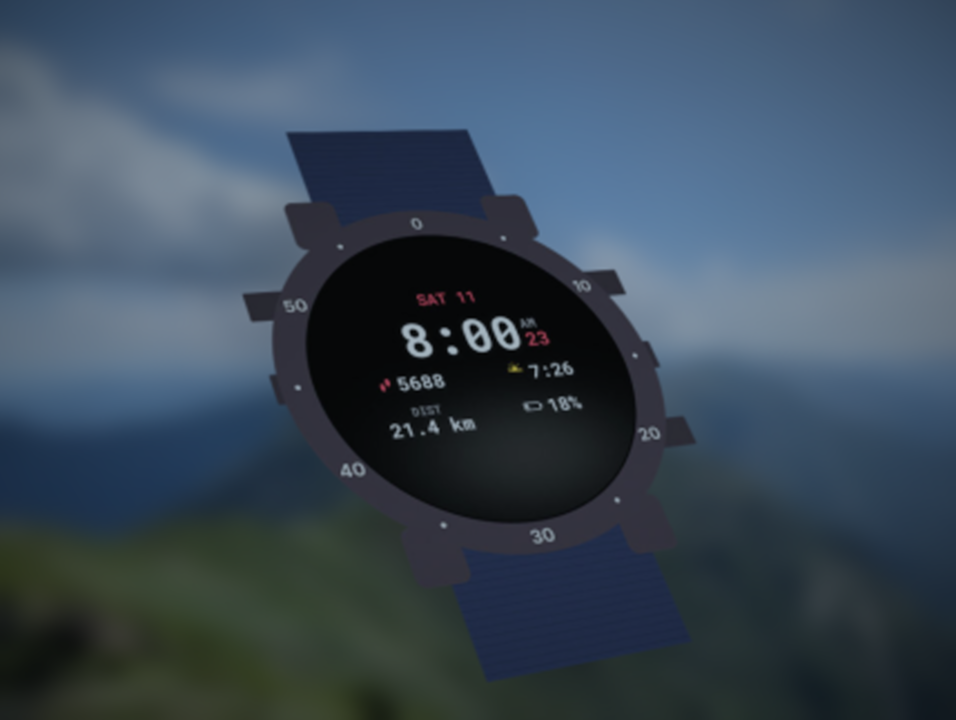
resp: 8,00,23
